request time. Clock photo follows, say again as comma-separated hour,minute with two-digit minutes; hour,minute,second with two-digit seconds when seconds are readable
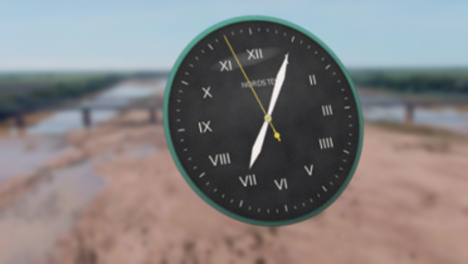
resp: 7,04,57
